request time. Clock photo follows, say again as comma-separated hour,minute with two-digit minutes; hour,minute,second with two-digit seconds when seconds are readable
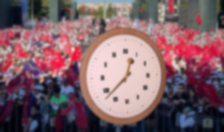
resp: 12,38
